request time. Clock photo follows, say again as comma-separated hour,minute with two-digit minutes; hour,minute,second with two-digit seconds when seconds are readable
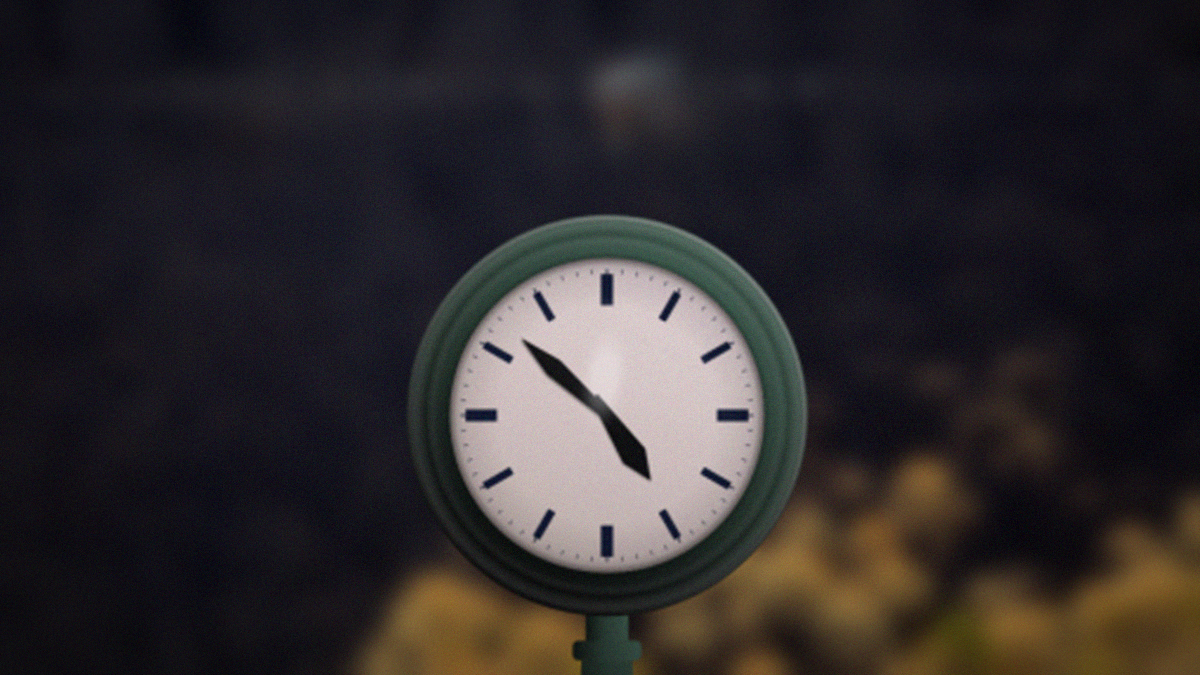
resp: 4,52
